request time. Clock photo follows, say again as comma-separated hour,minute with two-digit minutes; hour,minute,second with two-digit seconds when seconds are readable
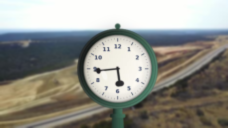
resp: 5,44
